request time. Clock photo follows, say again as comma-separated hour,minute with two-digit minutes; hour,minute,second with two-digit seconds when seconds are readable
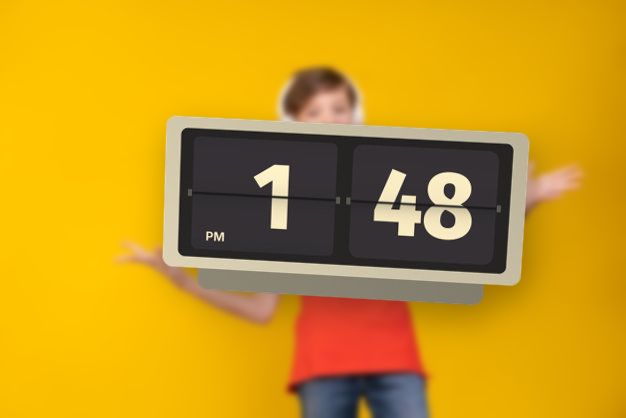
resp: 1,48
